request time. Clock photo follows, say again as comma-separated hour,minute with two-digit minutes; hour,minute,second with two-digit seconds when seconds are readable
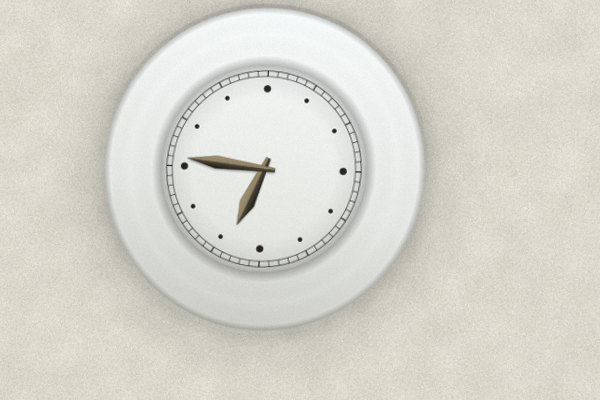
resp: 6,46
